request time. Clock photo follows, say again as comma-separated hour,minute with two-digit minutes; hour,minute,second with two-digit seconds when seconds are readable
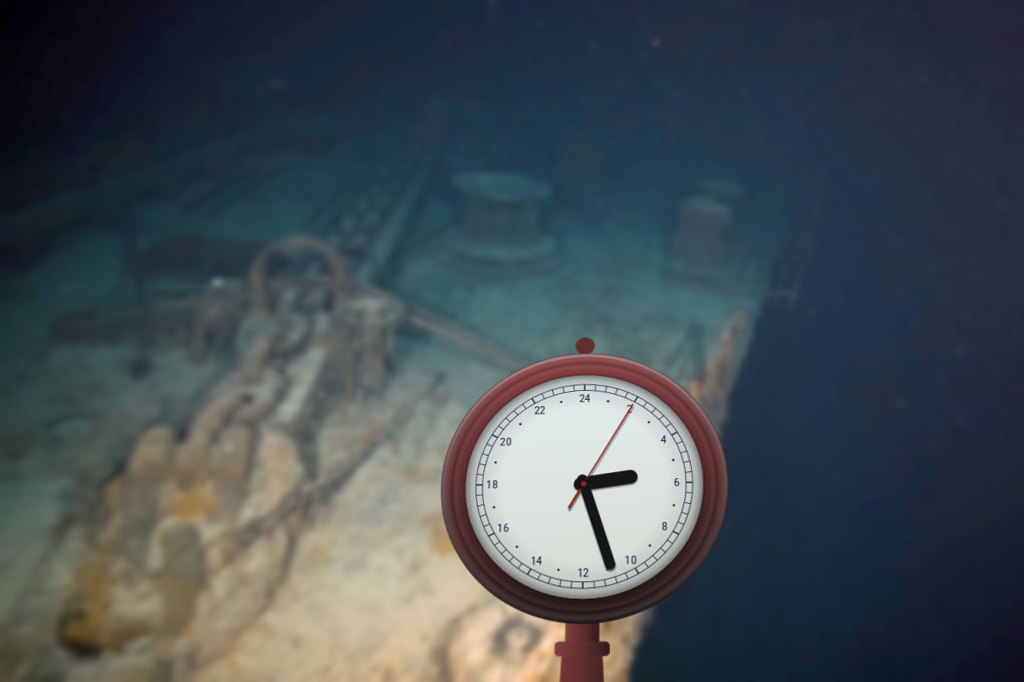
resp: 5,27,05
